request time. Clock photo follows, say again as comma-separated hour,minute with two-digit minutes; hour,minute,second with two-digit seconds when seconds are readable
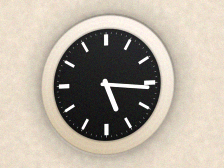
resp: 5,16
